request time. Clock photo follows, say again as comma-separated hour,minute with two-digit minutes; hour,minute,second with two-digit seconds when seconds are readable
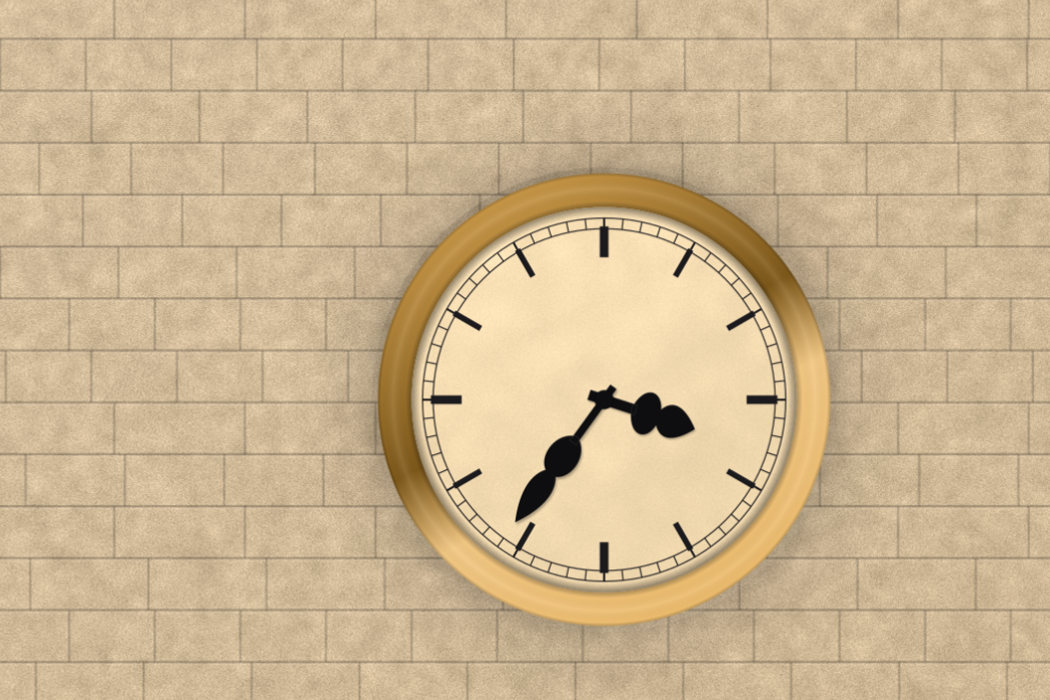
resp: 3,36
